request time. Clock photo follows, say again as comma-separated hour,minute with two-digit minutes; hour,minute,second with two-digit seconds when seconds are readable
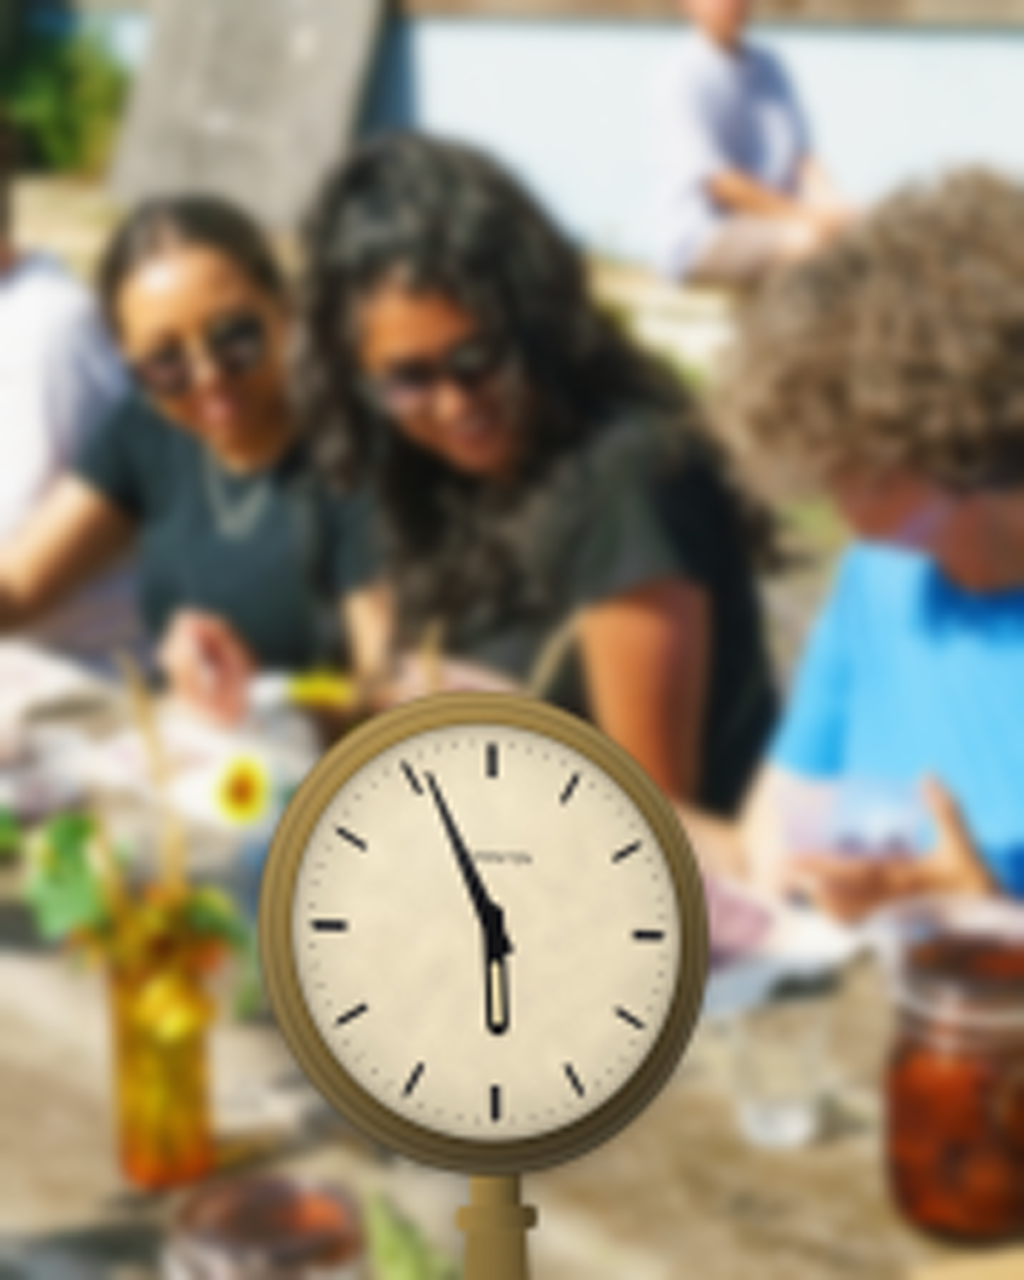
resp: 5,56
